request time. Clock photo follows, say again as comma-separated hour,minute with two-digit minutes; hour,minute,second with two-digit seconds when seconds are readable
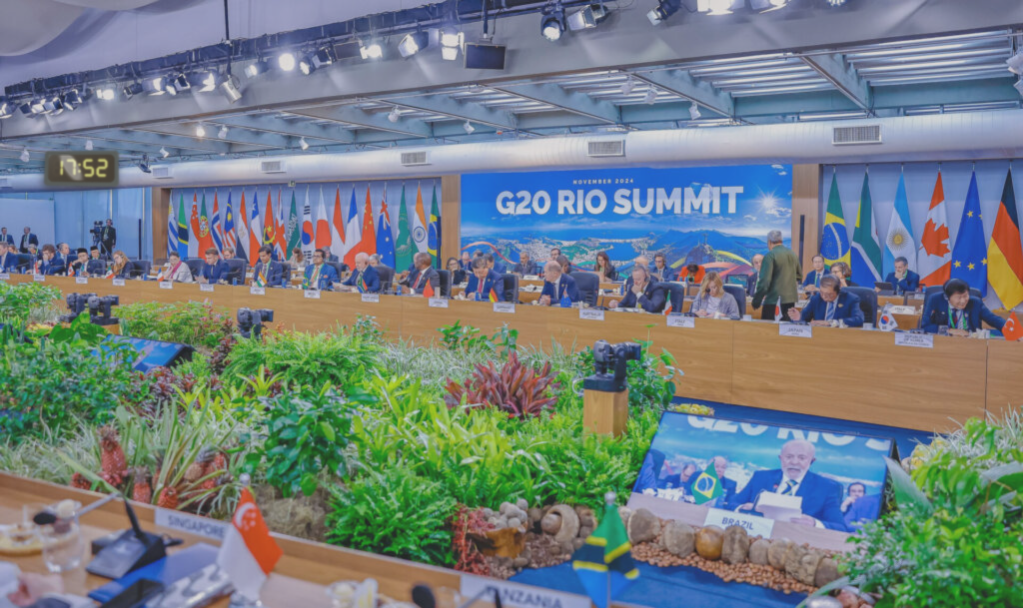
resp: 17,52
